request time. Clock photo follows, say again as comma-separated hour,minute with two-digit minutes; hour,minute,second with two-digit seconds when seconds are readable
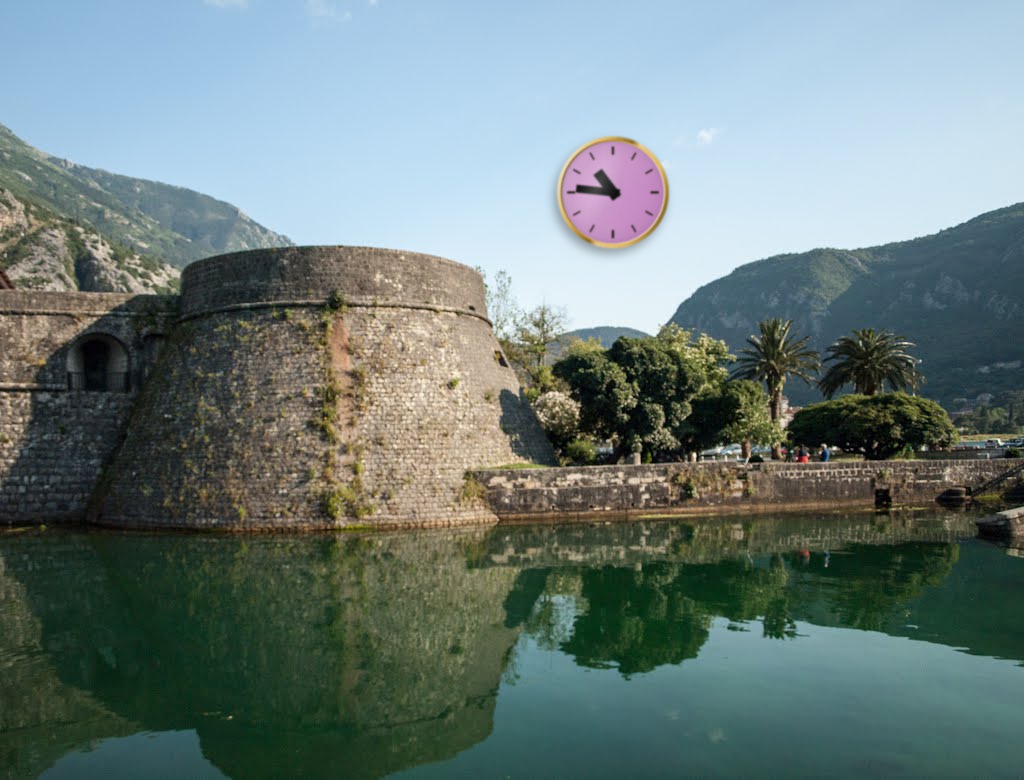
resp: 10,46
